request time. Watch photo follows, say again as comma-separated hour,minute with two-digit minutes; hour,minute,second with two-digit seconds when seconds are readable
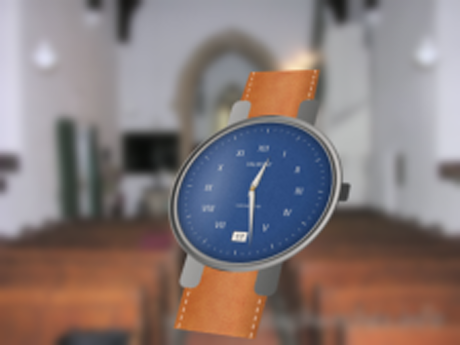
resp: 12,28
